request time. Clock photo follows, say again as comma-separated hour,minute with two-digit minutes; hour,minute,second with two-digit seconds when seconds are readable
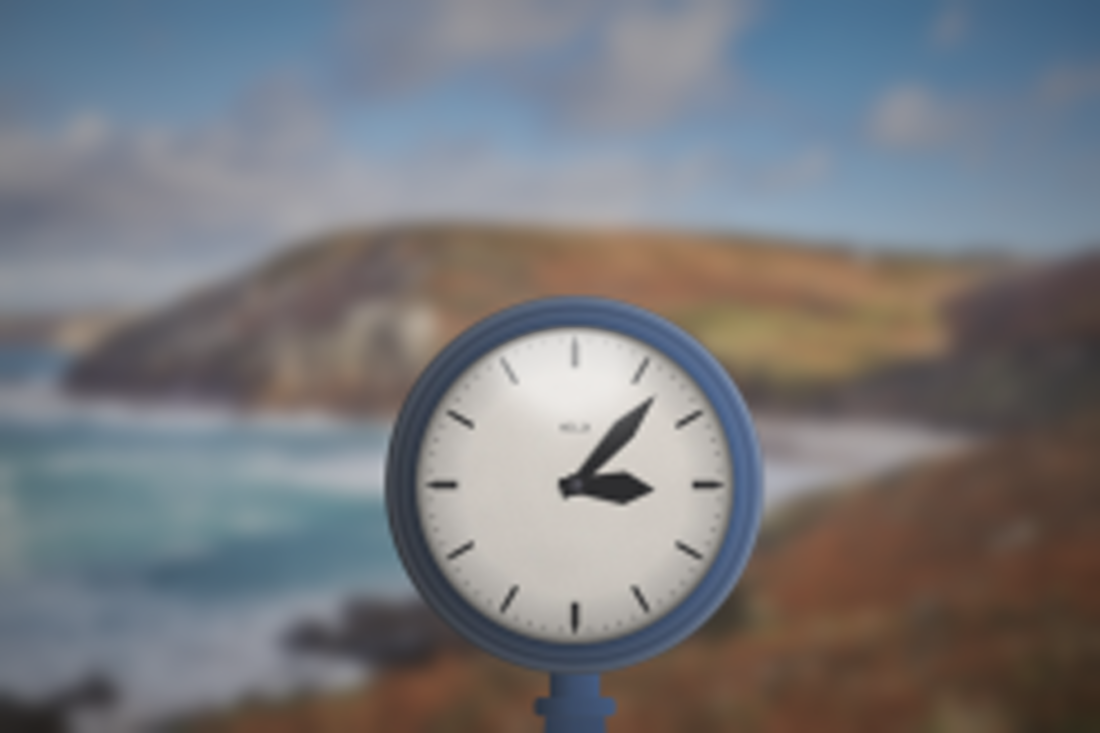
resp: 3,07
